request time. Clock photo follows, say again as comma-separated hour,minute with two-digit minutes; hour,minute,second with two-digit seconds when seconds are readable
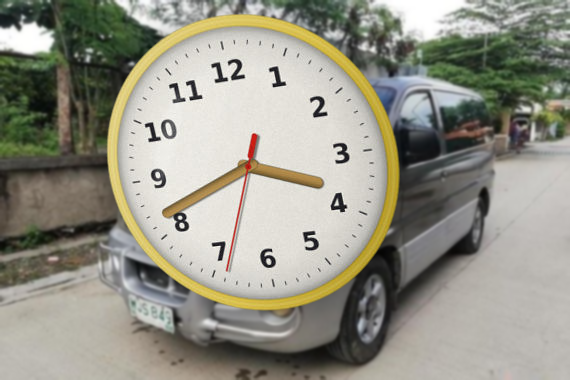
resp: 3,41,34
